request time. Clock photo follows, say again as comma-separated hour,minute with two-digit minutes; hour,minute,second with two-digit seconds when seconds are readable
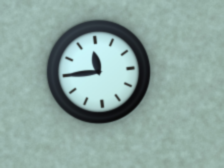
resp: 11,45
